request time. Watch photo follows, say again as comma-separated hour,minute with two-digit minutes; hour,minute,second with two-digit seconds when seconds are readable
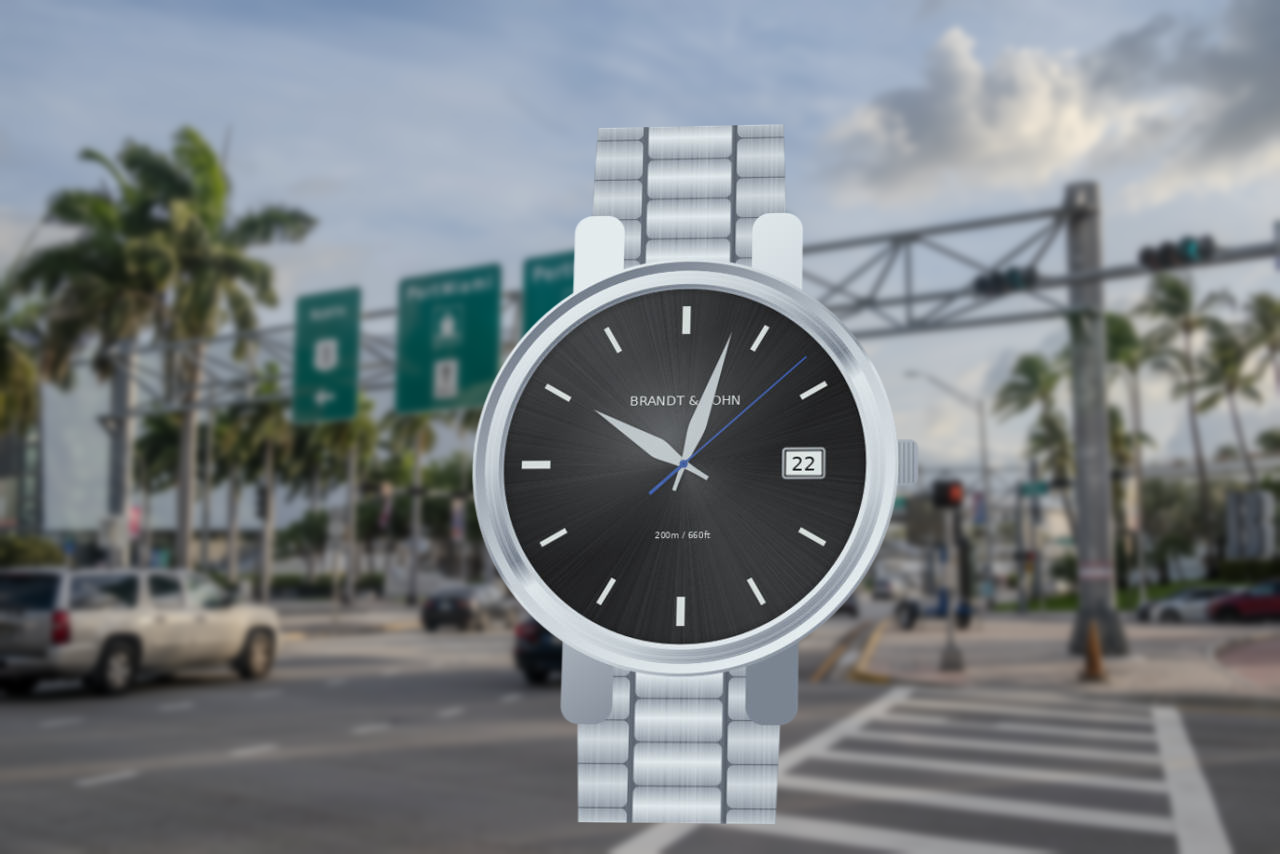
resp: 10,03,08
